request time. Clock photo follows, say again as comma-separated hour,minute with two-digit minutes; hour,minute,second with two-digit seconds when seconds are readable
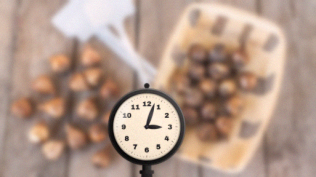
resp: 3,03
